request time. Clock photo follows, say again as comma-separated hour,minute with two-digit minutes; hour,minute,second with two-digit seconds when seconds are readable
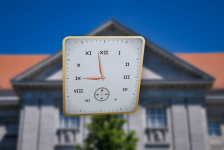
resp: 8,58
